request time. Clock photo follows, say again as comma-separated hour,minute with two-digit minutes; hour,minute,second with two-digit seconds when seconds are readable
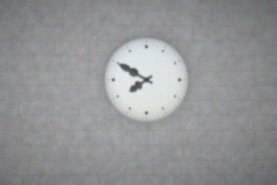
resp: 7,50
